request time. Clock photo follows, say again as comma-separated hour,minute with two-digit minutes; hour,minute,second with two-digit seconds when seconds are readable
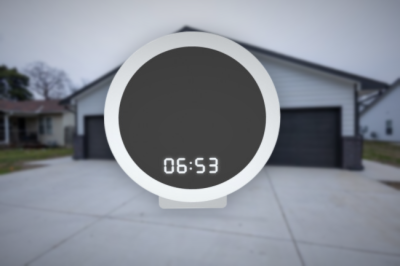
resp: 6,53
